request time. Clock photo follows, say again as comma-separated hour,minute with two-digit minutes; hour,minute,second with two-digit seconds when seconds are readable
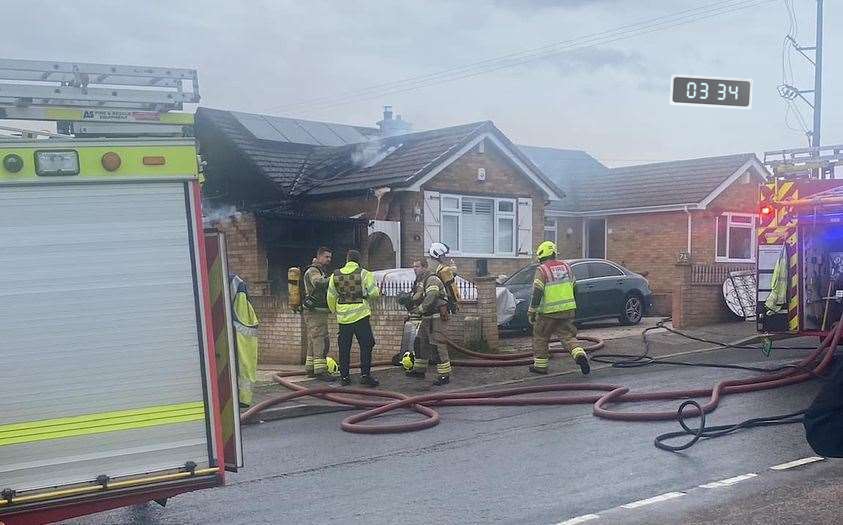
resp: 3,34
